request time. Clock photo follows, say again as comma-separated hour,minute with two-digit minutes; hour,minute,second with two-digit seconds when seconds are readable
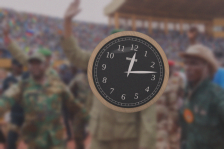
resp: 12,13
